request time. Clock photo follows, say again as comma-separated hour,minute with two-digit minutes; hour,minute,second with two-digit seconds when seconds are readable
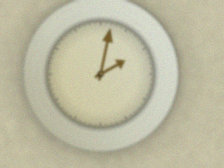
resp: 2,02
